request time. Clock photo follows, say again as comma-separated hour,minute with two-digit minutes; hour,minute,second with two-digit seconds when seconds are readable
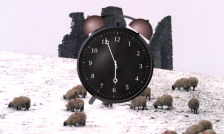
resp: 5,56
